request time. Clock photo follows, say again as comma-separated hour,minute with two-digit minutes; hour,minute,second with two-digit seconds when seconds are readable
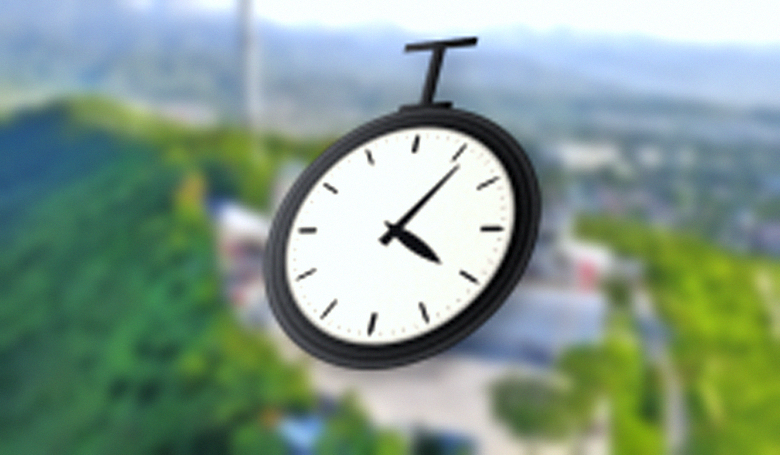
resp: 4,06
